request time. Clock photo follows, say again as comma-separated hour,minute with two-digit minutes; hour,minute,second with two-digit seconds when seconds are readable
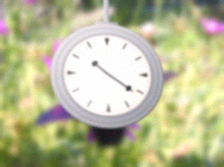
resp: 10,21
